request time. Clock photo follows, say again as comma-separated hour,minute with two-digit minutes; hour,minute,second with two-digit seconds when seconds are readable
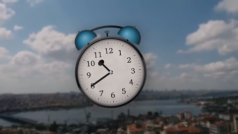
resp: 10,40
